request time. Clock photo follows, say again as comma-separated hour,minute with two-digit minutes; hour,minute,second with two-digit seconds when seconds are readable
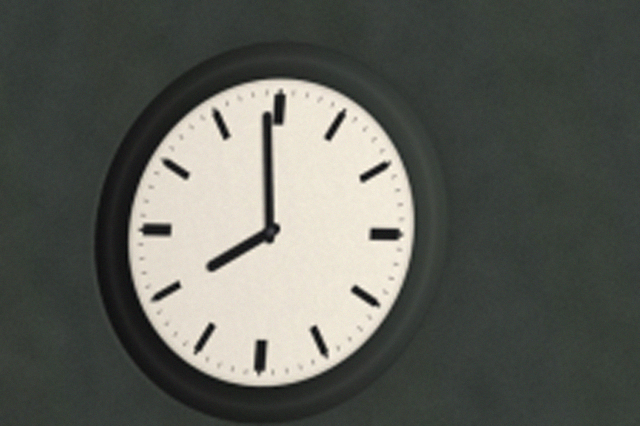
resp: 7,59
